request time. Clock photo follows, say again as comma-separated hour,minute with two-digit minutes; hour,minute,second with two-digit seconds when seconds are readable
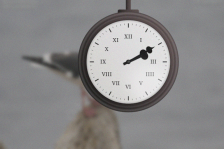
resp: 2,10
